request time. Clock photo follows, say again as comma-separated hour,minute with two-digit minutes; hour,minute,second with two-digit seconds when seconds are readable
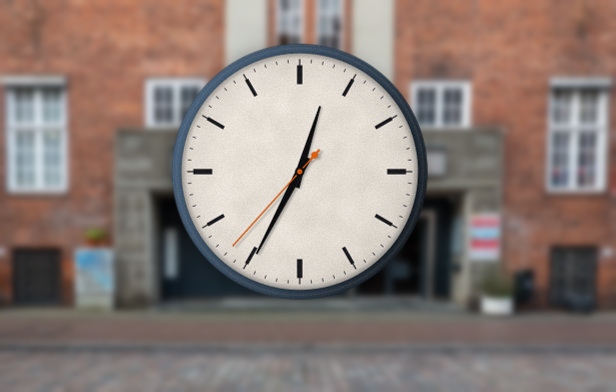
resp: 12,34,37
